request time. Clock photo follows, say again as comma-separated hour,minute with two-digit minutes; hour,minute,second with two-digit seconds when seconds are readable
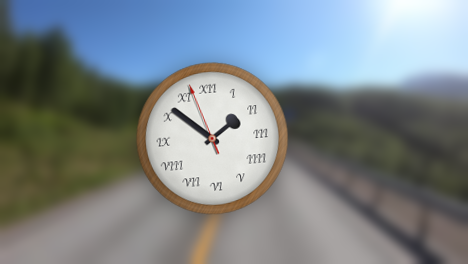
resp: 1,51,57
